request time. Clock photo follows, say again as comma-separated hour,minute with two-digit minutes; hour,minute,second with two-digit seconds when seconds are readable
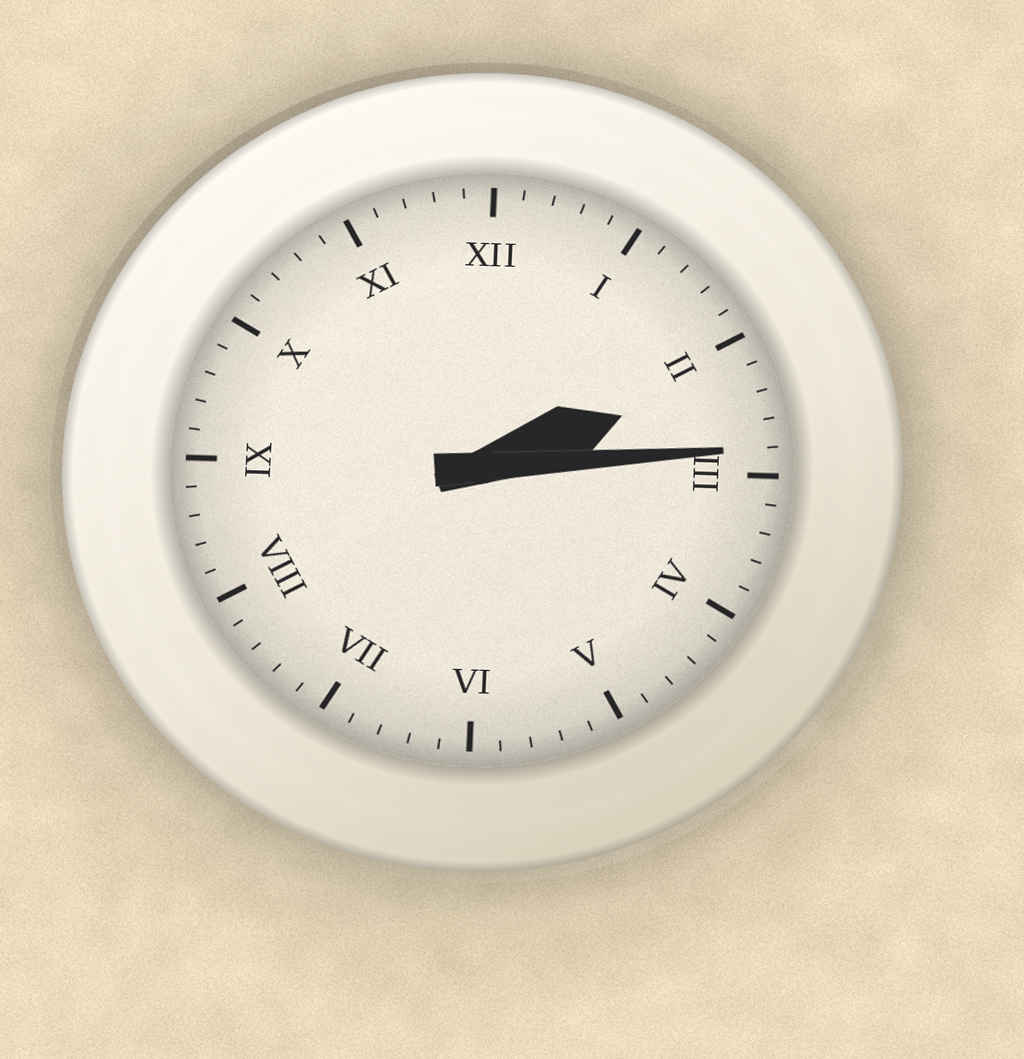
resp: 2,14
